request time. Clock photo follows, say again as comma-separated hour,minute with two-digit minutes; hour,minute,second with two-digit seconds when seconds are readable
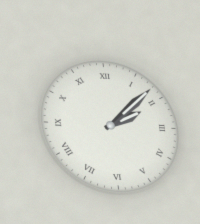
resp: 2,08
